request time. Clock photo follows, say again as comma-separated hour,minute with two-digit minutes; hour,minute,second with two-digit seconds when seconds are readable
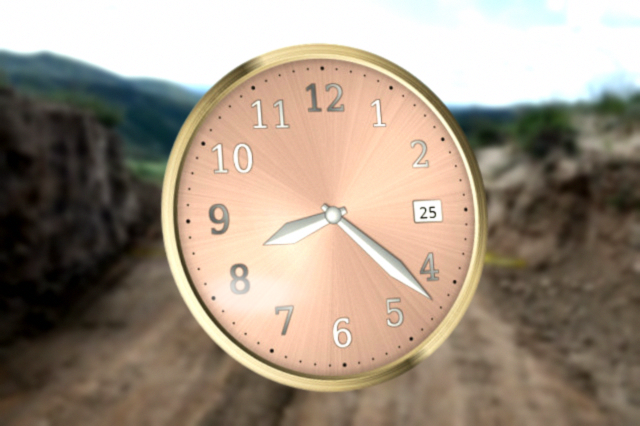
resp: 8,22
